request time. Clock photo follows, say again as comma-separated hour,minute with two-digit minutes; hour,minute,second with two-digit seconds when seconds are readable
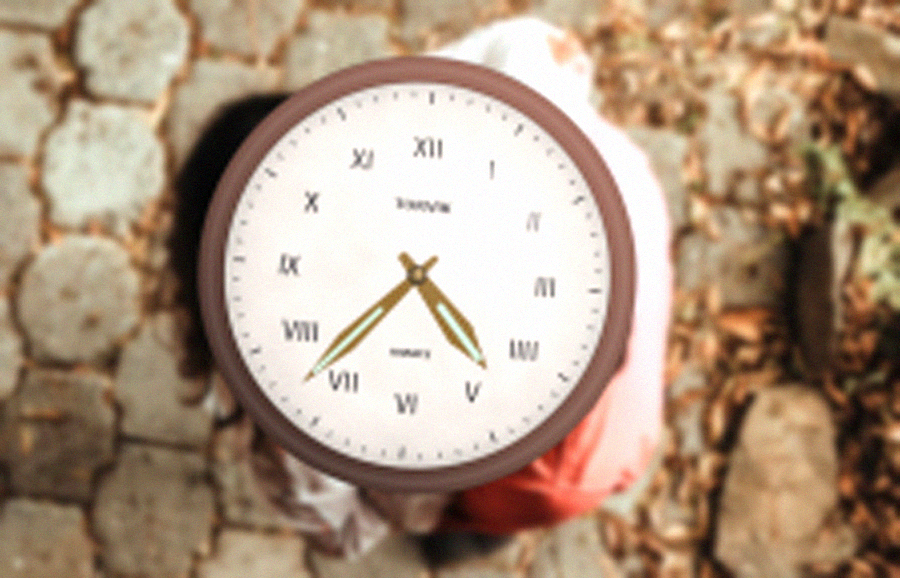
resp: 4,37
